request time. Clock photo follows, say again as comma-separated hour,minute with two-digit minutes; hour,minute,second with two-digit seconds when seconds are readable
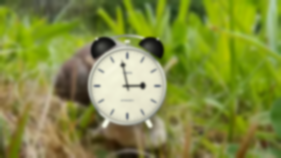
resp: 2,58
